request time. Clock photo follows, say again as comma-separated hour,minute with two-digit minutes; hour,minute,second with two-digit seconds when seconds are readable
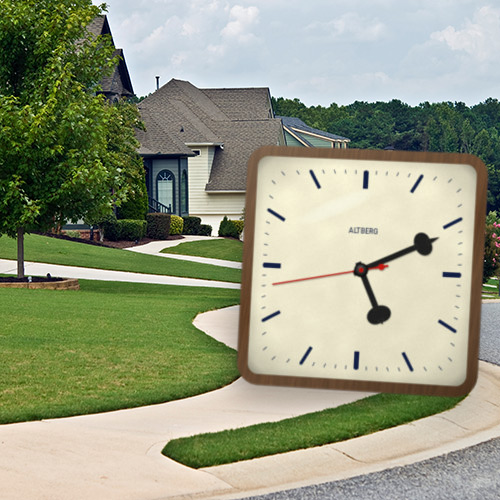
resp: 5,10,43
